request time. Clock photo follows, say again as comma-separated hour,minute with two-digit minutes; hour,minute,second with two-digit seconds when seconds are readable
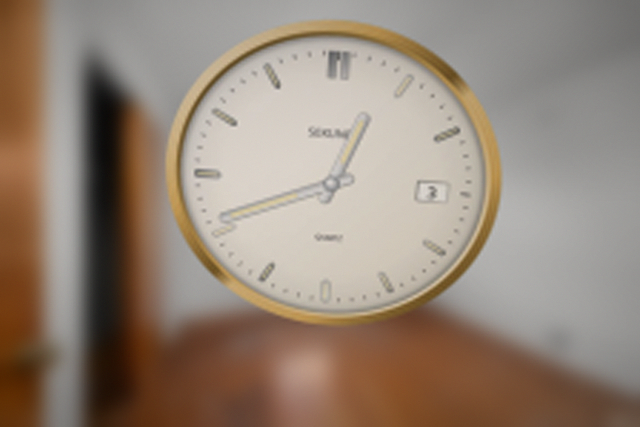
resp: 12,41
